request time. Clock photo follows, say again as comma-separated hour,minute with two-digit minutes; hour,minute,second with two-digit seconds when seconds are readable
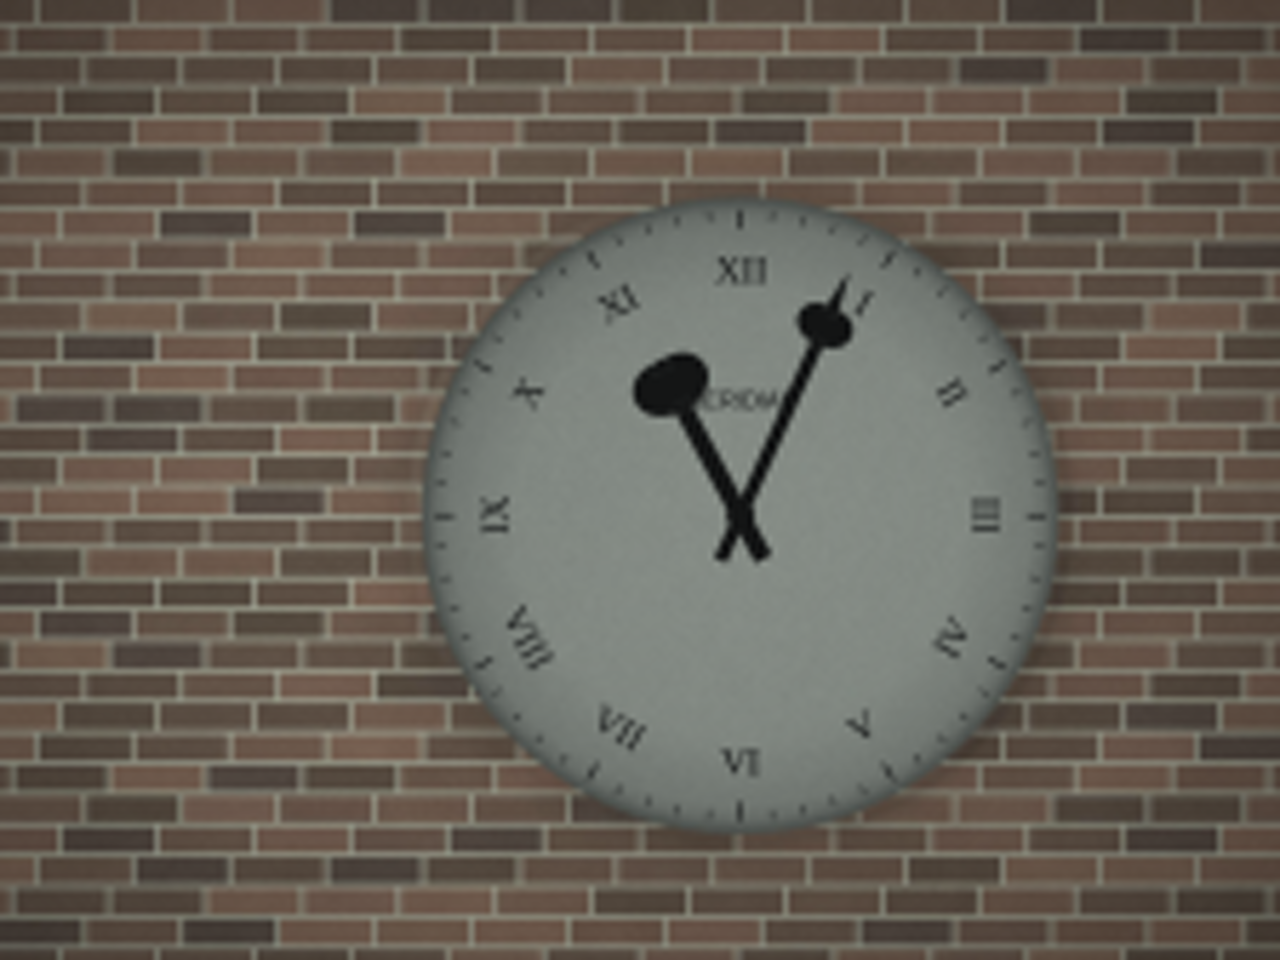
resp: 11,04
